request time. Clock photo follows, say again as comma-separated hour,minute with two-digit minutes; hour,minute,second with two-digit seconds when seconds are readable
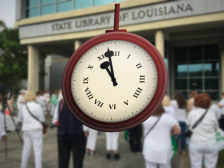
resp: 10,58
